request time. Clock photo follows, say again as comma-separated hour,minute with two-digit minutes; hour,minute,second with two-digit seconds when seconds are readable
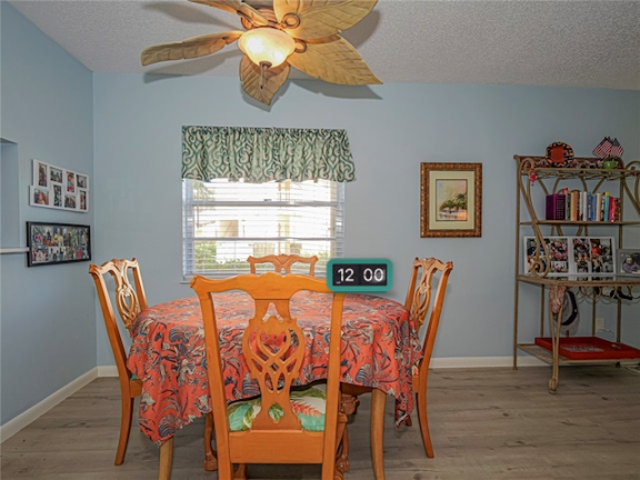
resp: 12,00
